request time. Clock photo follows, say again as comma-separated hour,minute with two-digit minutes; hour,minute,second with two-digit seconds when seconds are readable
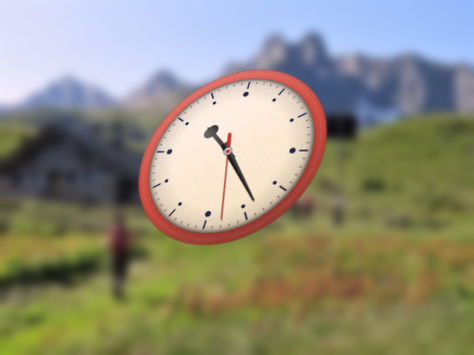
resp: 10,23,28
